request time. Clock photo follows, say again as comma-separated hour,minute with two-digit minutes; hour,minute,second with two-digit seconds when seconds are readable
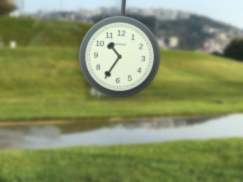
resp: 10,35
